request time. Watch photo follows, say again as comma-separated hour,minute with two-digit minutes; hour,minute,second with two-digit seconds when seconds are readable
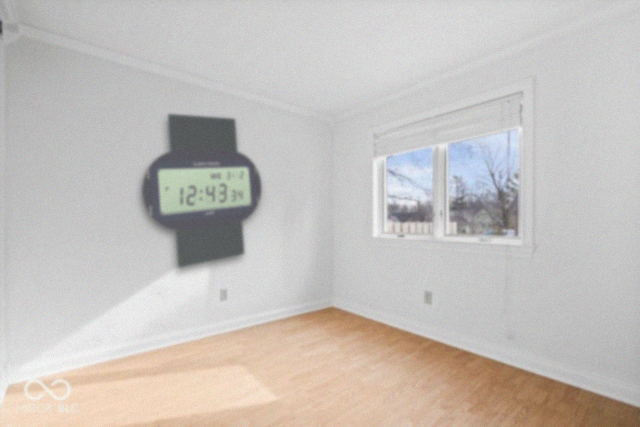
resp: 12,43
